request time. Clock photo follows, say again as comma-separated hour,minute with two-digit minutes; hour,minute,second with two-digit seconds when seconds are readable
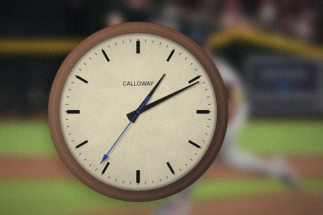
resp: 1,10,36
